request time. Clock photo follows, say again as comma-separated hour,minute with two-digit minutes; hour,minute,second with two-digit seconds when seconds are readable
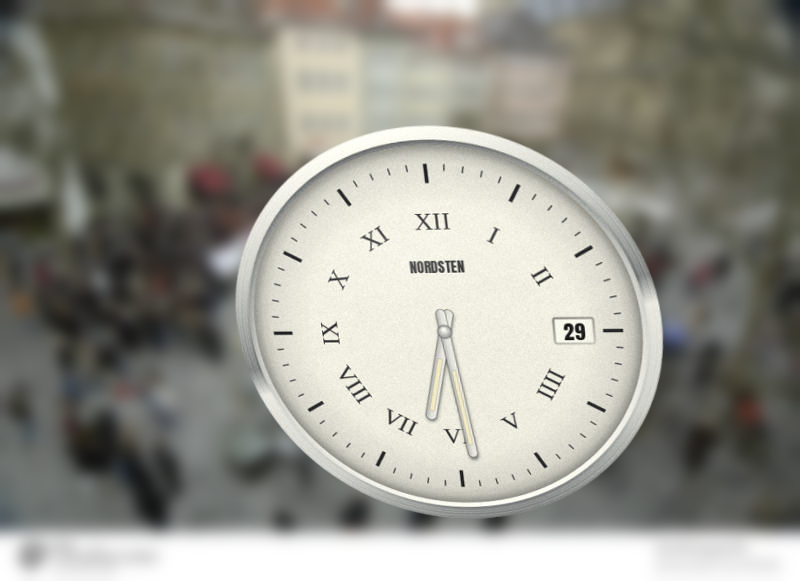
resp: 6,29
